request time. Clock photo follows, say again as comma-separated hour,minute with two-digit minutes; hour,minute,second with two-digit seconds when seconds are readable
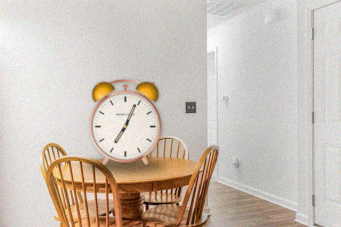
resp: 7,04
